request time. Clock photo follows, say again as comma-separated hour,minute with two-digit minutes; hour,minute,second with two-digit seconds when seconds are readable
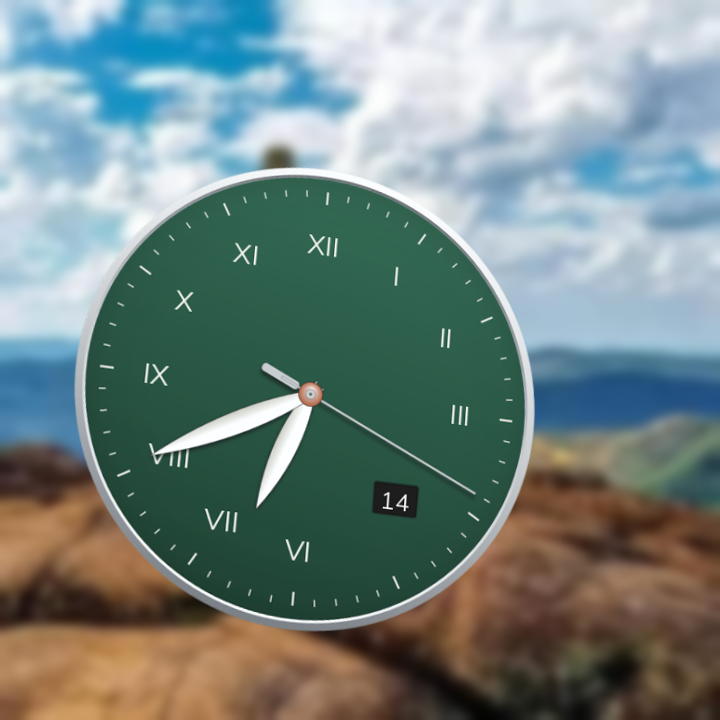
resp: 6,40,19
